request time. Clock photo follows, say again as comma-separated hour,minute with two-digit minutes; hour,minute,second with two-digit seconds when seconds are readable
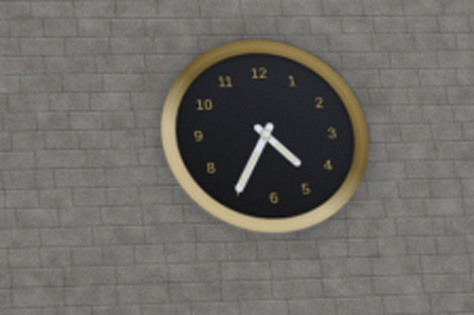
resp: 4,35
